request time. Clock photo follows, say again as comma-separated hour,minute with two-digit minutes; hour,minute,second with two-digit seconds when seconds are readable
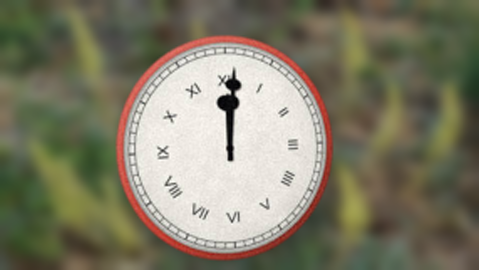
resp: 12,01
